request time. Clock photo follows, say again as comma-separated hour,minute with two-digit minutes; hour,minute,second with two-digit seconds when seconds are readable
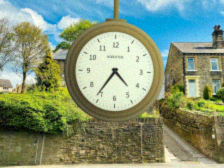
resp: 4,36
